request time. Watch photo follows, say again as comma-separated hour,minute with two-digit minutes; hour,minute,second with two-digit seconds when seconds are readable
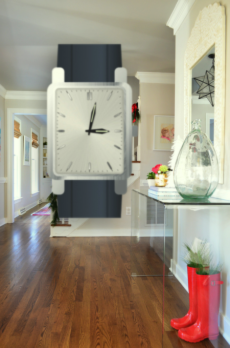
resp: 3,02
